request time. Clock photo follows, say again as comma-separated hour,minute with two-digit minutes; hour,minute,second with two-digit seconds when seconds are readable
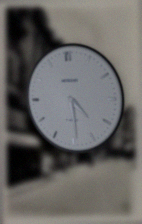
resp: 4,29
